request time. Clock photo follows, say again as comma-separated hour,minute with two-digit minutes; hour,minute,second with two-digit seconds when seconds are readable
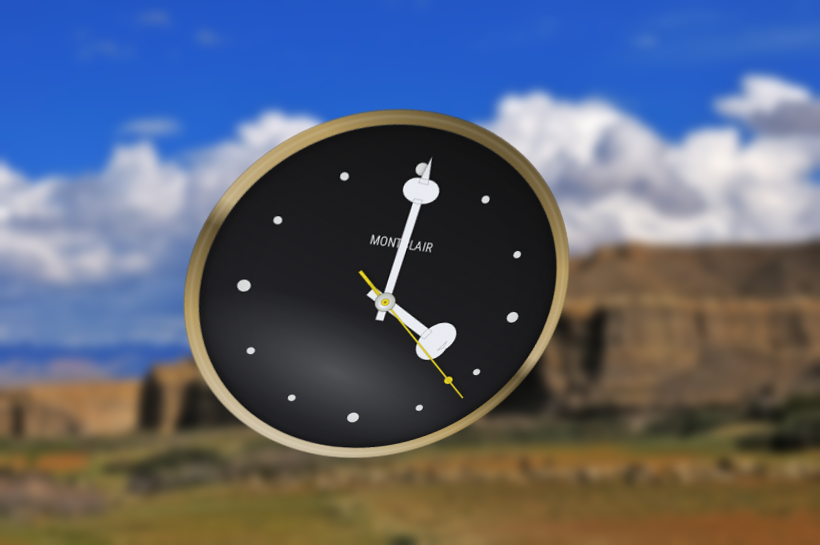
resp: 4,00,22
